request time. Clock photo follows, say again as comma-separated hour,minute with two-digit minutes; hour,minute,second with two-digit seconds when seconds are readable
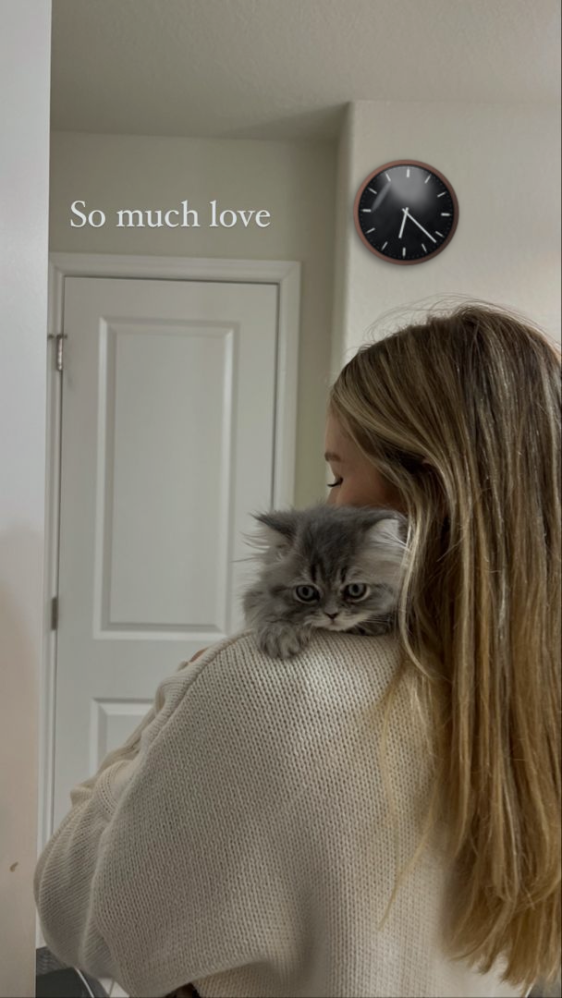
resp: 6,22
